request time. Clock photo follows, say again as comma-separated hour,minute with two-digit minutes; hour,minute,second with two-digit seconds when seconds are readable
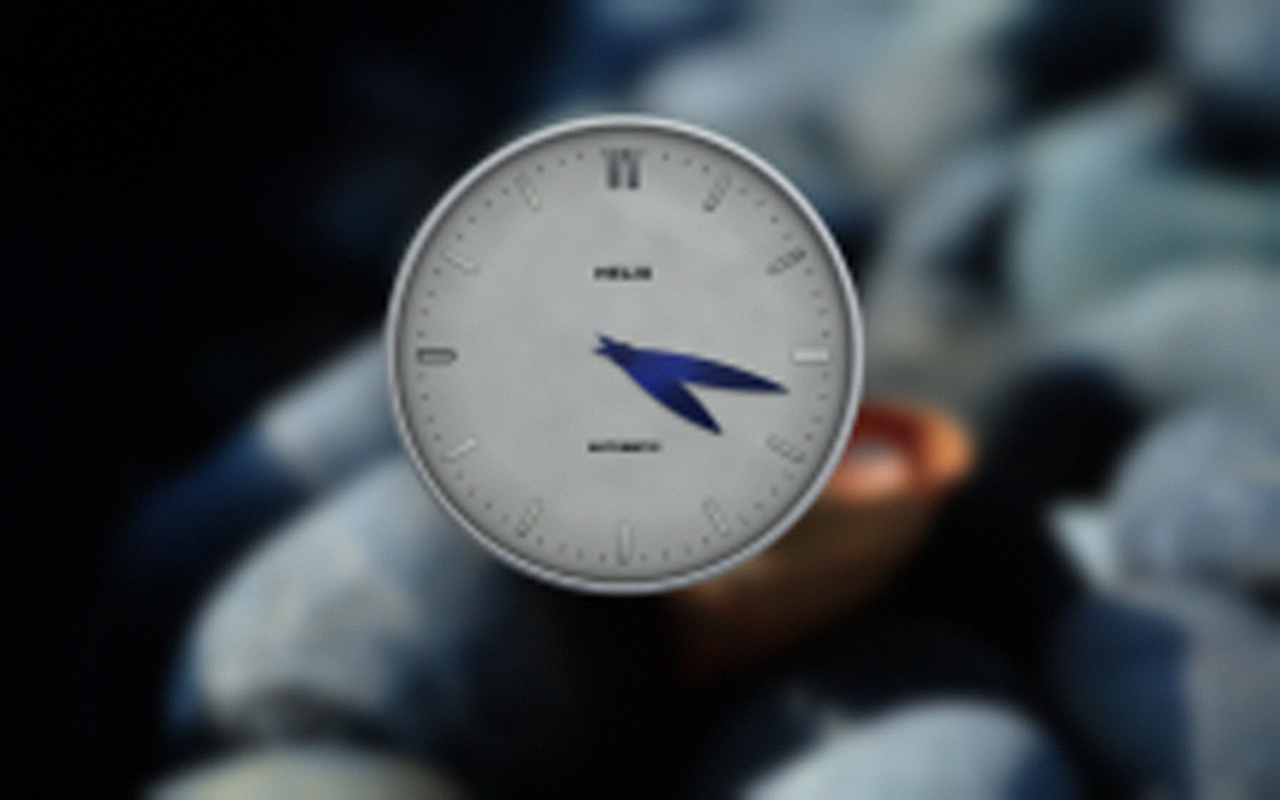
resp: 4,17
